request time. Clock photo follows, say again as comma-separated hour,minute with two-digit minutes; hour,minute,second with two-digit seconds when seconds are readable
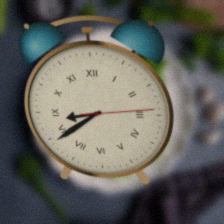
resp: 8,39,14
